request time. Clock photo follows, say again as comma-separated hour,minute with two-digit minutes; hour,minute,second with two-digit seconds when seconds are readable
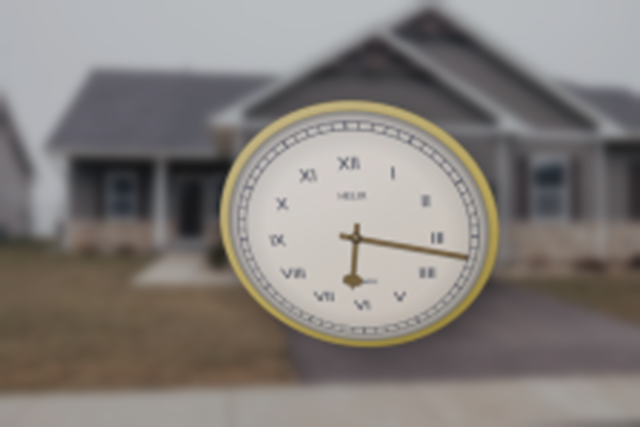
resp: 6,17
